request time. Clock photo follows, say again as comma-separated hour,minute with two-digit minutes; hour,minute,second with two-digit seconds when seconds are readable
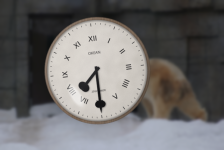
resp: 7,30
